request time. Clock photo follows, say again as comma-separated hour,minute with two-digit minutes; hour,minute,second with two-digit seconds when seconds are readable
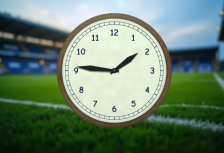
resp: 1,46
